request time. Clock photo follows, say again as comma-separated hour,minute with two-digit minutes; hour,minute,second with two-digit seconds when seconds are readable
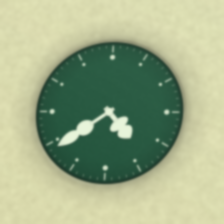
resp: 4,39
